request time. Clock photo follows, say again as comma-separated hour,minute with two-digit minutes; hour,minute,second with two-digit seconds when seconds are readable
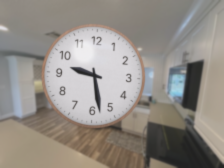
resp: 9,28
